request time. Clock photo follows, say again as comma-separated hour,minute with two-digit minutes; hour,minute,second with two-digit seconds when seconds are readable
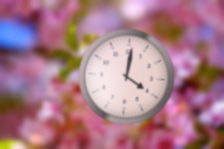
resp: 4,01
